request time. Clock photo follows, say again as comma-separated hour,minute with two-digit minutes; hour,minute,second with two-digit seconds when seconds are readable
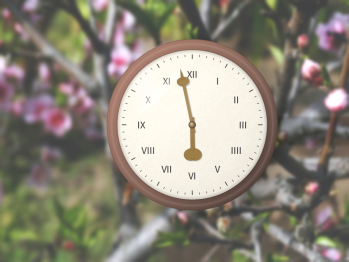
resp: 5,58
